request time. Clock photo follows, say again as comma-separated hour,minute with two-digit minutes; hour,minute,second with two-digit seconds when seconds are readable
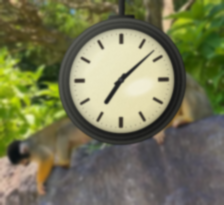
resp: 7,08
